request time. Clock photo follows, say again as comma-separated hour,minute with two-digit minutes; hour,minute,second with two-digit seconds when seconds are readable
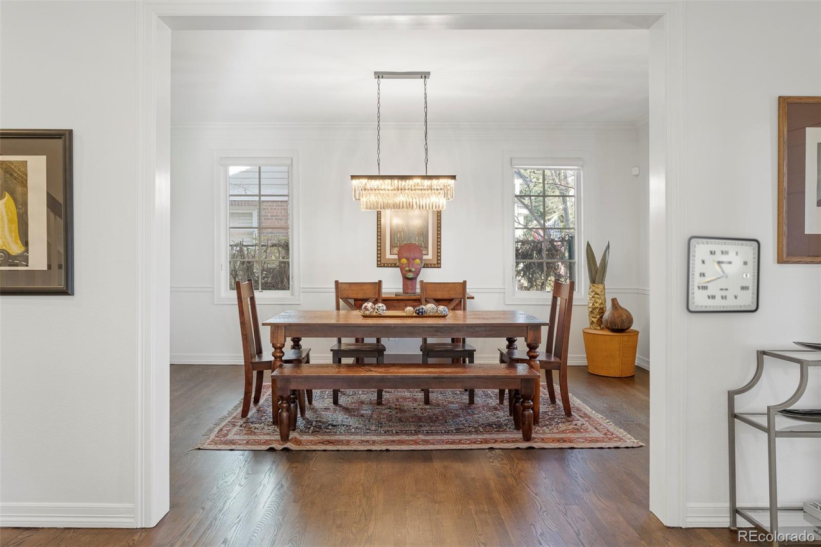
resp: 10,42
